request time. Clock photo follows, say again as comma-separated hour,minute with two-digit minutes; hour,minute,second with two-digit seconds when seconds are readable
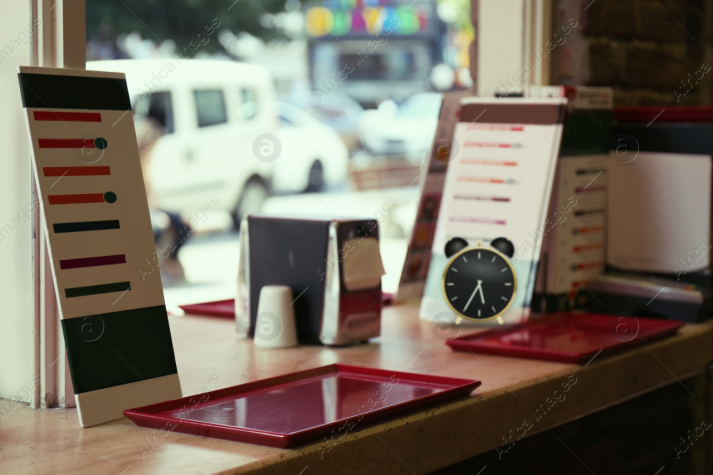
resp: 5,35
